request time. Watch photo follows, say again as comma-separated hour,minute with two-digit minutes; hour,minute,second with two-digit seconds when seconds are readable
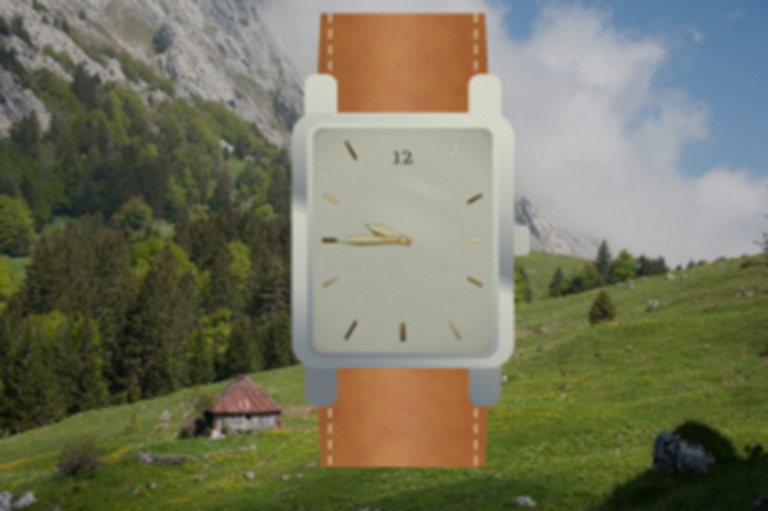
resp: 9,45
